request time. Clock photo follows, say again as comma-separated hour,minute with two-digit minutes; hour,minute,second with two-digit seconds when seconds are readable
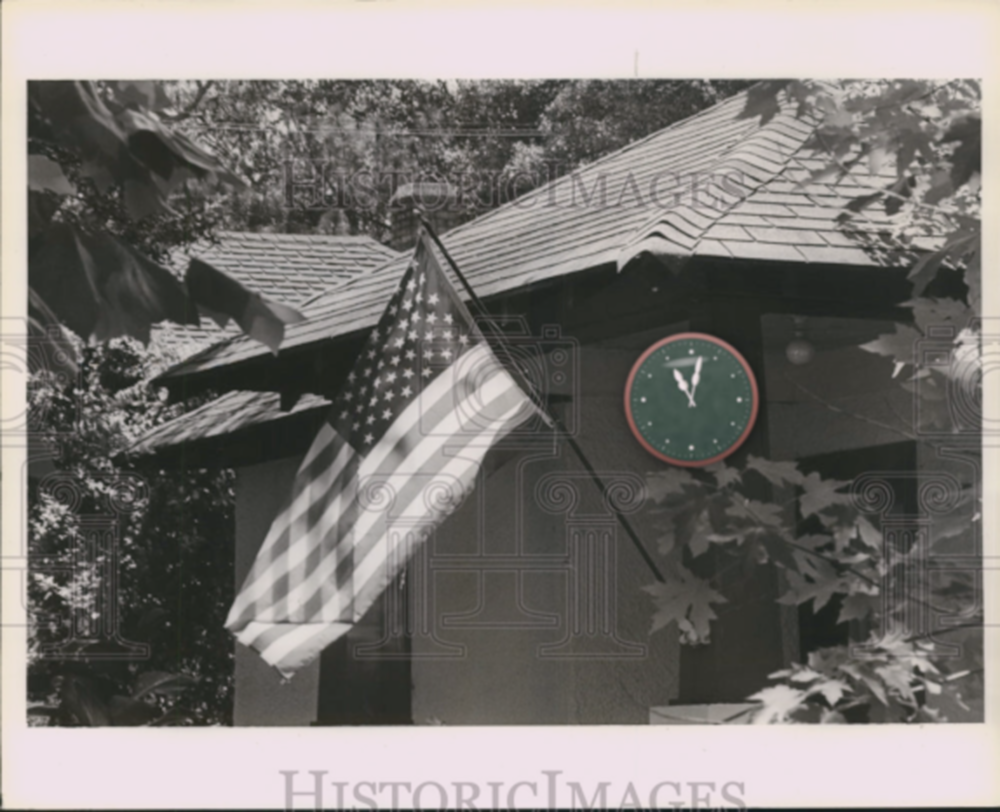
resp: 11,02
